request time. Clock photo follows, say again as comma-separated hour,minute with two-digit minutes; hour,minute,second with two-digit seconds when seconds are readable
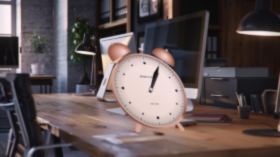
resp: 1,05
